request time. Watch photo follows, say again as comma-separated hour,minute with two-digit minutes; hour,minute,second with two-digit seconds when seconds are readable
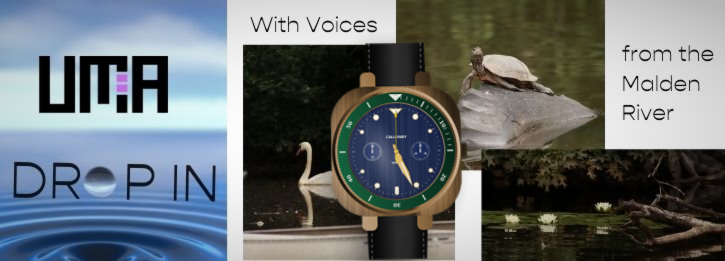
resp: 5,26
